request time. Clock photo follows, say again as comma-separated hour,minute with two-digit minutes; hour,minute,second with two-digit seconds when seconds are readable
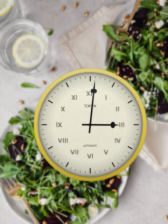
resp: 3,01
